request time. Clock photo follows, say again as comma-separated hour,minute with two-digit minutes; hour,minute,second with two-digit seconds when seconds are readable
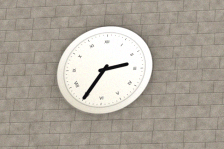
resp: 2,35
